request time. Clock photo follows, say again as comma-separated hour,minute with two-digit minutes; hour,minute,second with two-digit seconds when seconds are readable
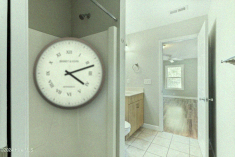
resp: 4,12
